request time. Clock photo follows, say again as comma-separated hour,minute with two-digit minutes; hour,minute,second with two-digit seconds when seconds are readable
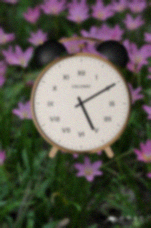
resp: 5,10
